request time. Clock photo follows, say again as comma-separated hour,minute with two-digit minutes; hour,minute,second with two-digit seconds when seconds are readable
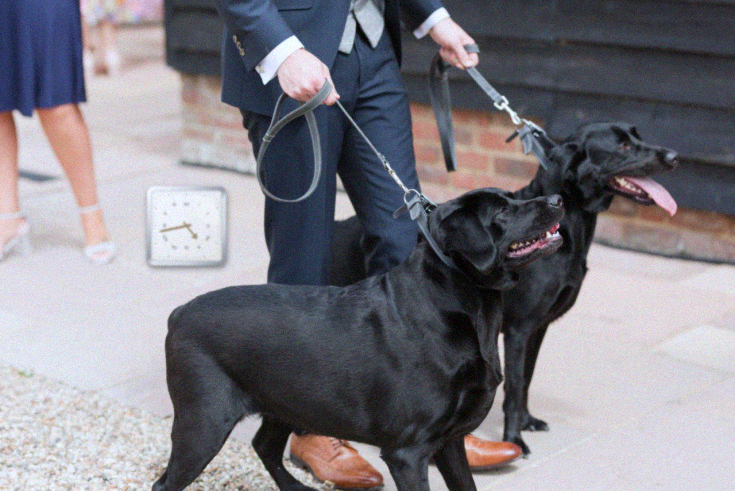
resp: 4,43
